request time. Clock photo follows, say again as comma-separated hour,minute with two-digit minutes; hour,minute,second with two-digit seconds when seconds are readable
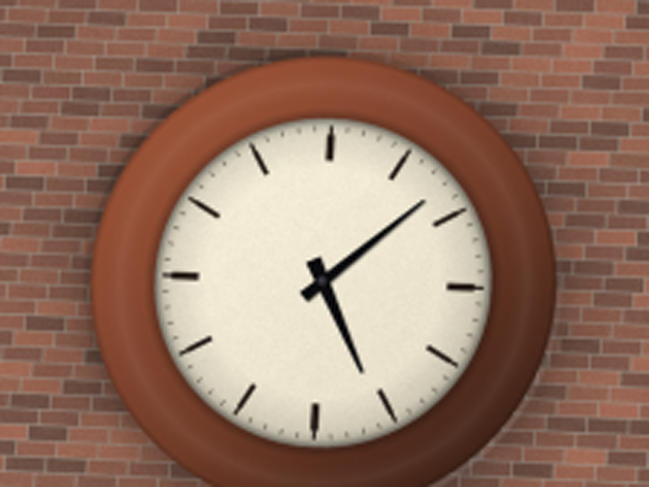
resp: 5,08
